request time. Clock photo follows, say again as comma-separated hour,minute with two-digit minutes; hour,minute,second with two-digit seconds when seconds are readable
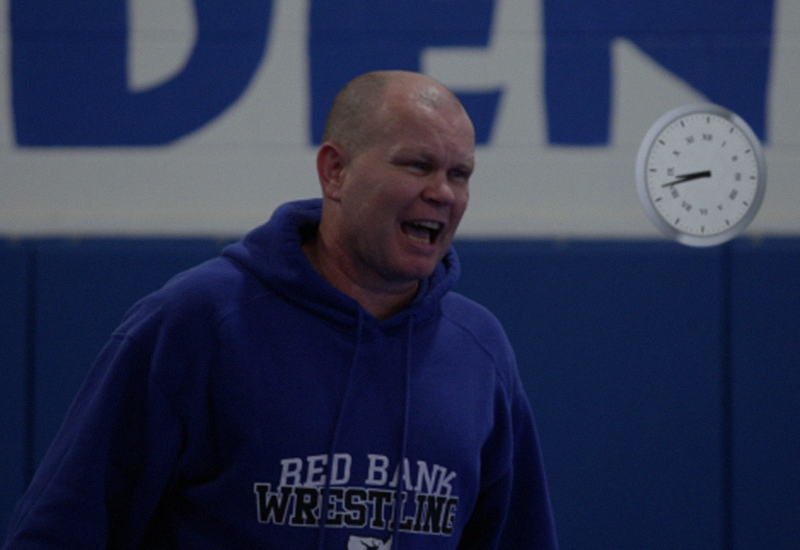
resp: 8,42
